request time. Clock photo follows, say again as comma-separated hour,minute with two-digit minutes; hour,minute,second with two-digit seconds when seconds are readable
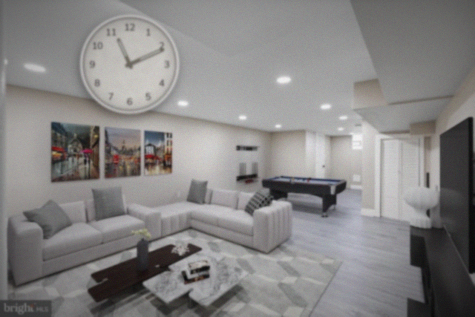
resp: 11,11
